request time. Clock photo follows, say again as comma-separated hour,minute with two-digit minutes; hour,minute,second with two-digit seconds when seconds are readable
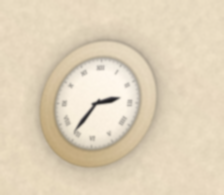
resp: 2,36
